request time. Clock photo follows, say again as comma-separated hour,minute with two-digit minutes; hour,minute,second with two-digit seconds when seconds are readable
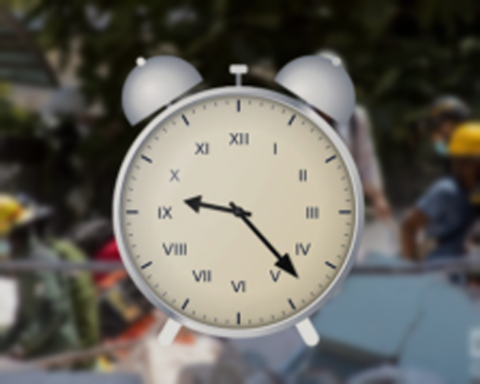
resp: 9,23
